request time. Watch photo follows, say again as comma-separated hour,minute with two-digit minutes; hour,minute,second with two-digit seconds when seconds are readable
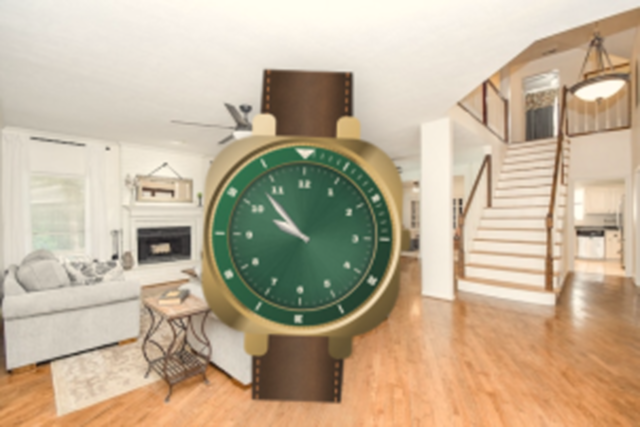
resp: 9,53
